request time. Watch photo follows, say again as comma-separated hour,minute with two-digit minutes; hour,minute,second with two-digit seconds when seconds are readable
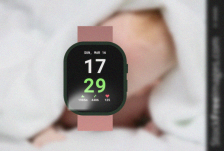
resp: 17,29
